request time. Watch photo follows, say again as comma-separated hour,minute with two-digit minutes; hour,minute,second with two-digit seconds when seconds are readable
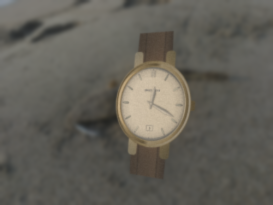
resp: 12,19
